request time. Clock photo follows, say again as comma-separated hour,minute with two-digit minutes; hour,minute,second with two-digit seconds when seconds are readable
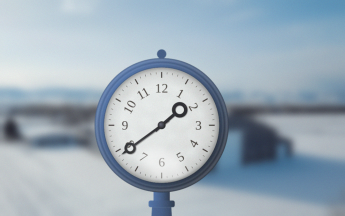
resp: 1,39
